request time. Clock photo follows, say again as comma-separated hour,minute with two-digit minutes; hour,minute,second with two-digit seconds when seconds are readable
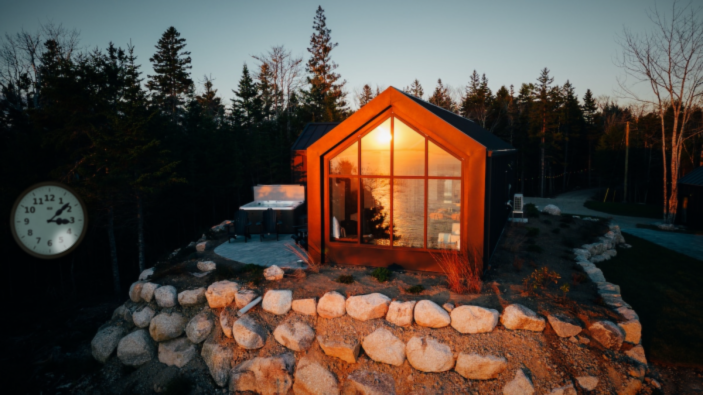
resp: 3,08
